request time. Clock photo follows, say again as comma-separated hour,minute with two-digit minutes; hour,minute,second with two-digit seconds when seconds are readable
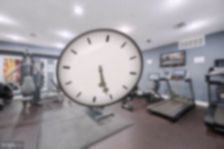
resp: 5,26
